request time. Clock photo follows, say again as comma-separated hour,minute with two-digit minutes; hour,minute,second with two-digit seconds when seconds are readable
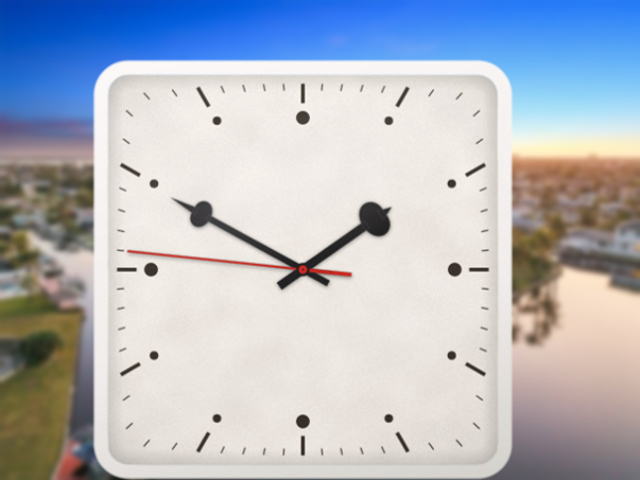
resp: 1,49,46
